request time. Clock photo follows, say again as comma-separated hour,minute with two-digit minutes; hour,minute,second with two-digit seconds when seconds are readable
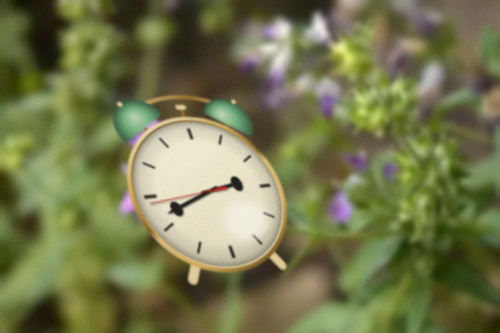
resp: 2,41,44
